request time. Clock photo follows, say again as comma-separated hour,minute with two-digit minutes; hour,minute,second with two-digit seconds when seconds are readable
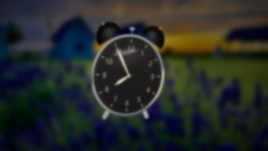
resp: 7,55
